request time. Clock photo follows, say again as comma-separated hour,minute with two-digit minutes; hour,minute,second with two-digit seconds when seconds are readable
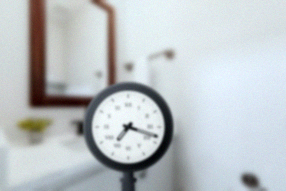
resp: 7,18
